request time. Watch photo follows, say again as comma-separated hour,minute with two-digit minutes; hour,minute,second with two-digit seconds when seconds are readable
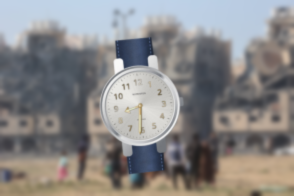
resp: 8,31
